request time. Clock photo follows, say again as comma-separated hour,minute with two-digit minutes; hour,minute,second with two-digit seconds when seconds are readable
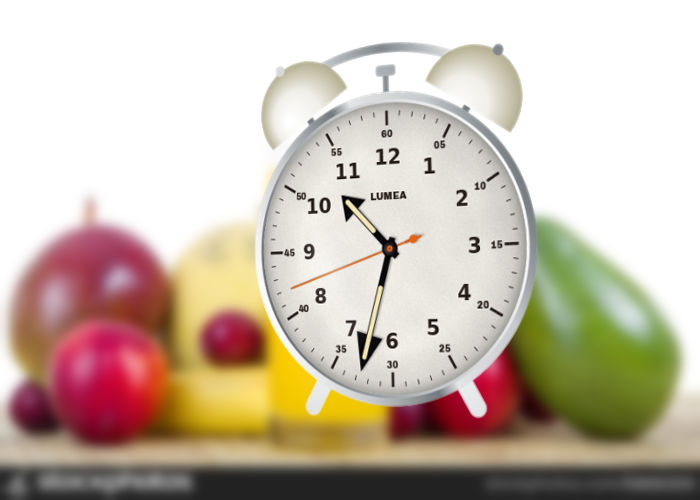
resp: 10,32,42
